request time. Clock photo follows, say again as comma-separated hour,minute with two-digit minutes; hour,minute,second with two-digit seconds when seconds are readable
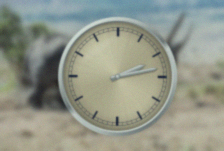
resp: 2,13
